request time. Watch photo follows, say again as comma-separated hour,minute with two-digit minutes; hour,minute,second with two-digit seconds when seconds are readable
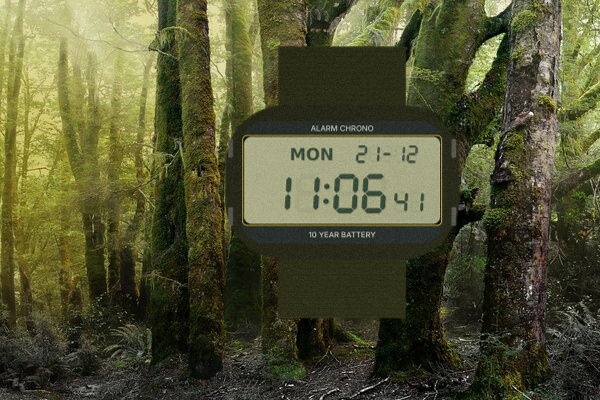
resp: 11,06,41
